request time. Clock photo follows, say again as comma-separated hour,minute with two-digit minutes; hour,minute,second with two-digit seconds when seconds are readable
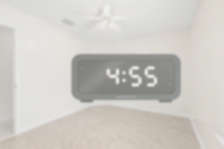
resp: 4,55
